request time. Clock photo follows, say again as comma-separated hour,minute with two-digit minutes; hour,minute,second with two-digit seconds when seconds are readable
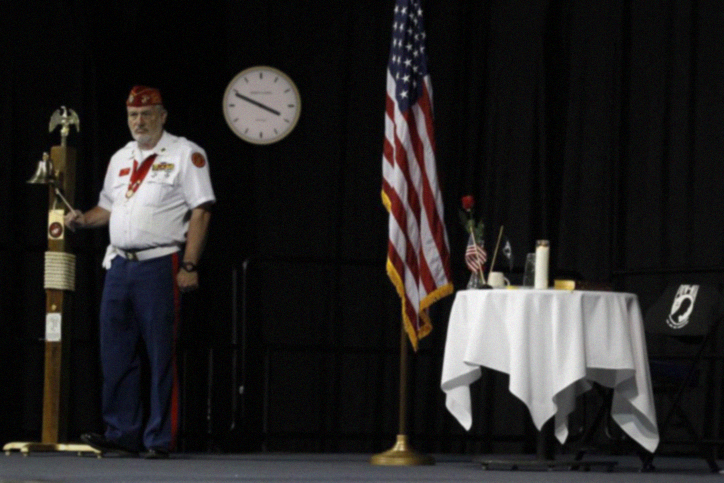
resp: 3,49
